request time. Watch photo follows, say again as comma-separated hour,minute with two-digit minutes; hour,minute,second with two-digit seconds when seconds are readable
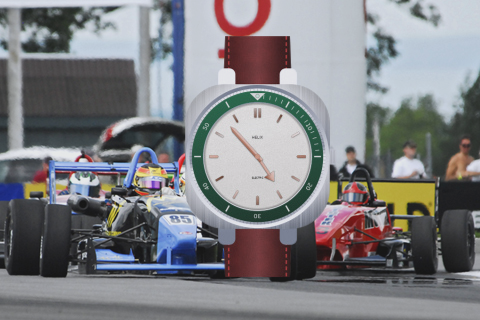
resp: 4,53
